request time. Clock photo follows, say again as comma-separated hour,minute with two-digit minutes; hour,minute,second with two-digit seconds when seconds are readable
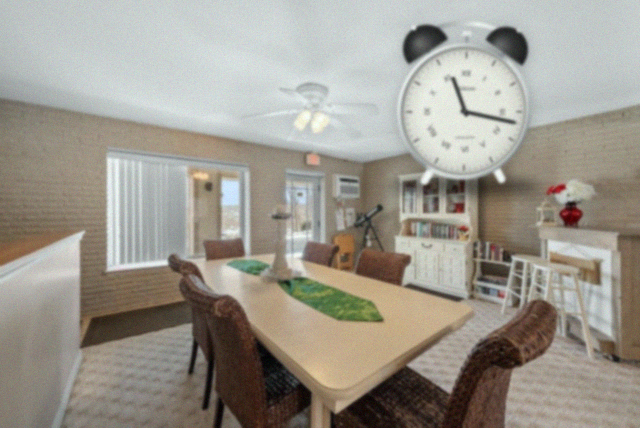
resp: 11,17
